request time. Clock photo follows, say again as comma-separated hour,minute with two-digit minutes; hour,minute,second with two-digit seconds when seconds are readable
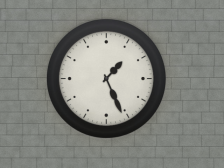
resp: 1,26
